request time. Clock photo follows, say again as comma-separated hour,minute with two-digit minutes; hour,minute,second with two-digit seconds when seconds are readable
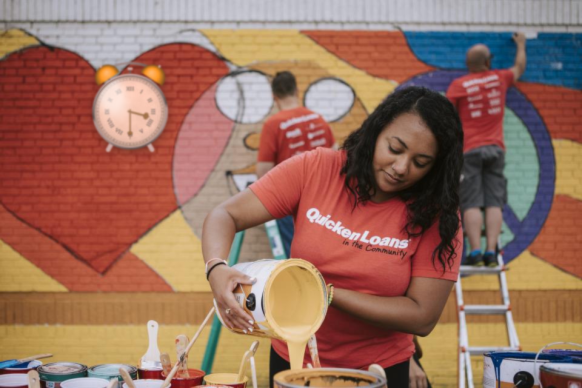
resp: 3,30
